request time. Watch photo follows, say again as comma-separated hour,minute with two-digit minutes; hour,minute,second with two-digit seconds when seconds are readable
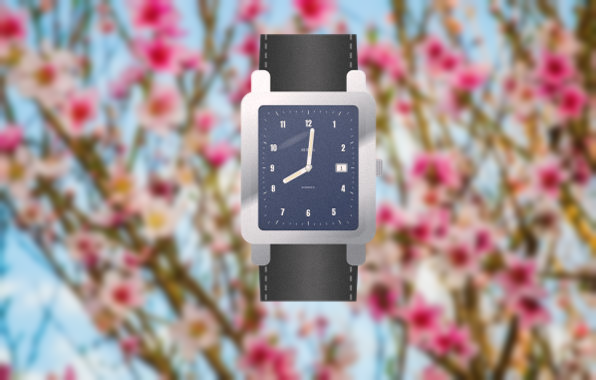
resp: 8,01
